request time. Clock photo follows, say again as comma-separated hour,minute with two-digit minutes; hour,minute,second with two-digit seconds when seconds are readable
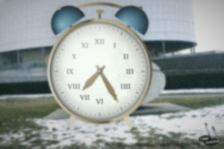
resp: 7,25
